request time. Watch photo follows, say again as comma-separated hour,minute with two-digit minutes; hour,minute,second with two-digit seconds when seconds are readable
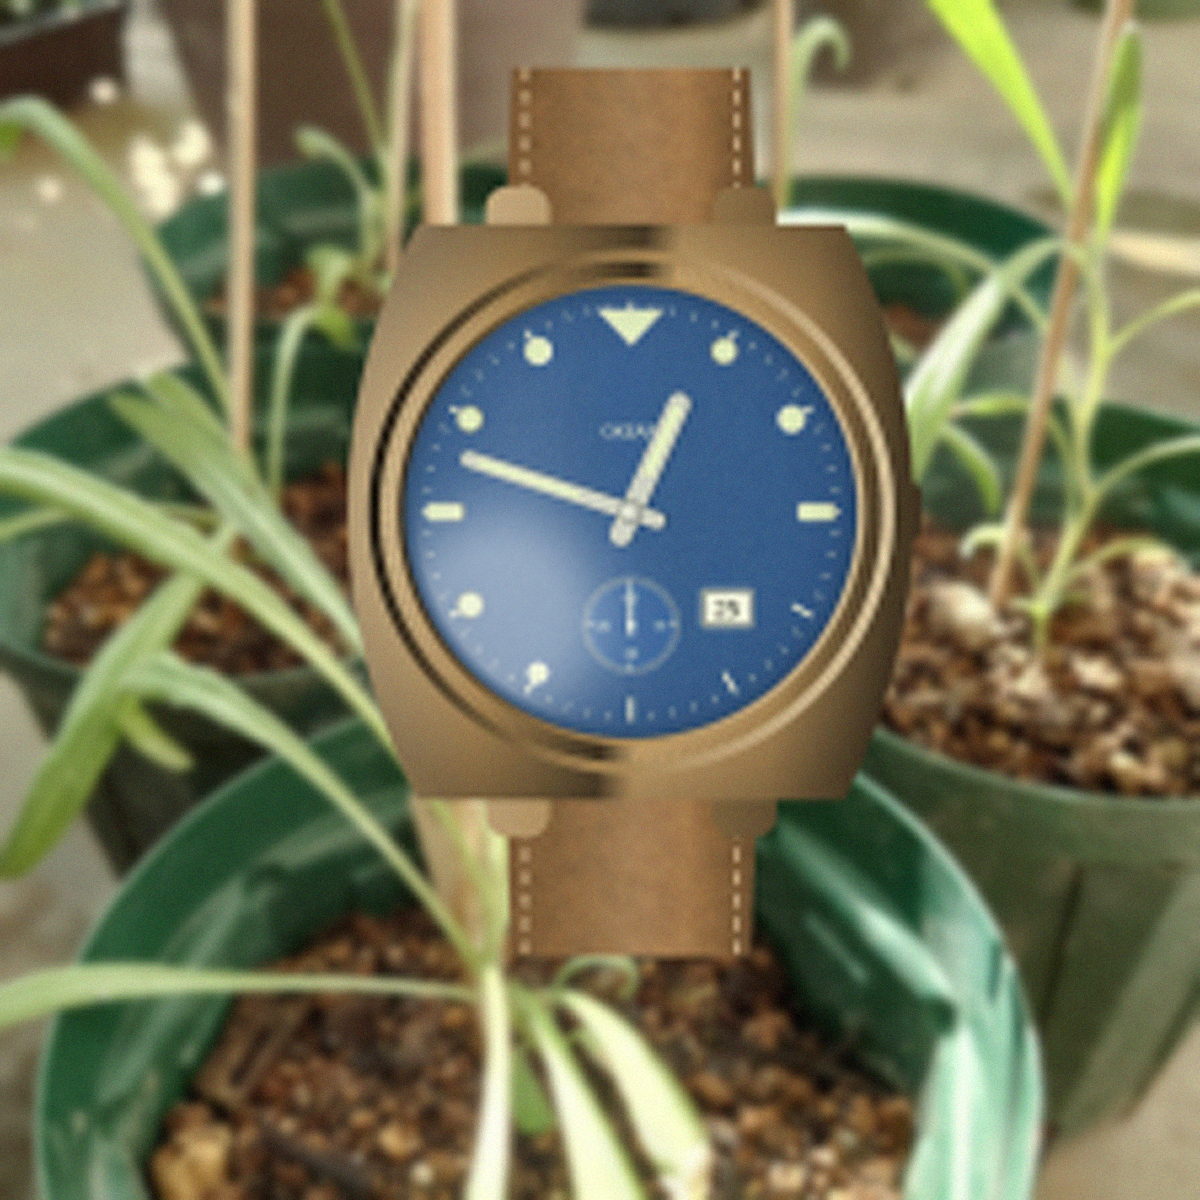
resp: 12,48
